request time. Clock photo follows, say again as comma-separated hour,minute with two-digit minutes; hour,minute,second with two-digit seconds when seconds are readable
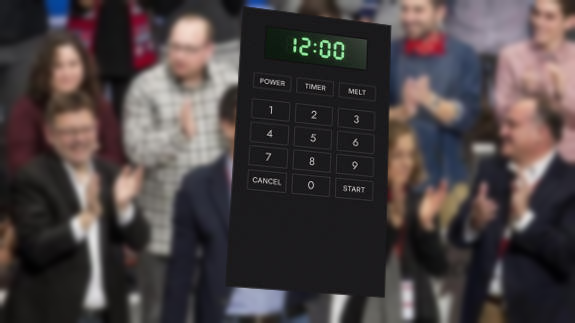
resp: 12,00
